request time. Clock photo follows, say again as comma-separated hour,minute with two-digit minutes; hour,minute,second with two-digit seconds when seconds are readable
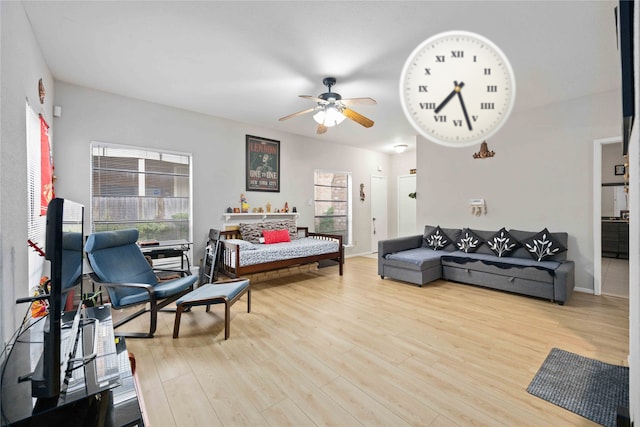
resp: 7,27
